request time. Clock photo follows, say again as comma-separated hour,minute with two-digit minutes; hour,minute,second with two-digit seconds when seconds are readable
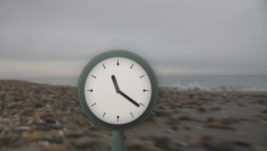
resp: 11,21
